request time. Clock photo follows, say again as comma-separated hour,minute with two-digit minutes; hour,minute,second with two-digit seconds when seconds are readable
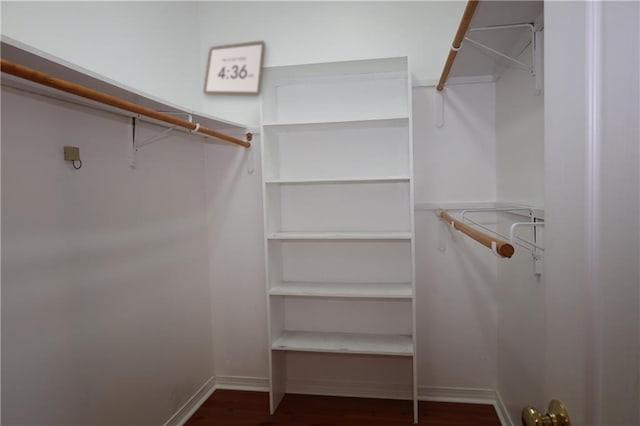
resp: 4,36
